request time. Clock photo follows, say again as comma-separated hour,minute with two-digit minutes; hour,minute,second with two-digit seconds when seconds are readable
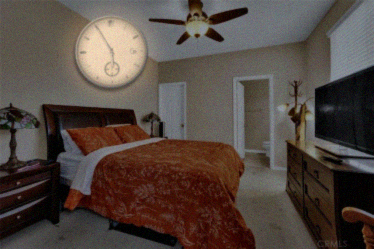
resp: 5,55
